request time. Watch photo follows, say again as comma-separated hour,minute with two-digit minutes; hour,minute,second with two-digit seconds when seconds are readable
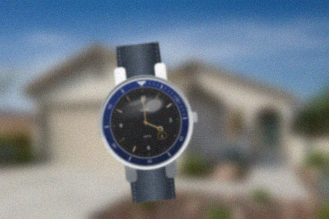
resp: 4,00
